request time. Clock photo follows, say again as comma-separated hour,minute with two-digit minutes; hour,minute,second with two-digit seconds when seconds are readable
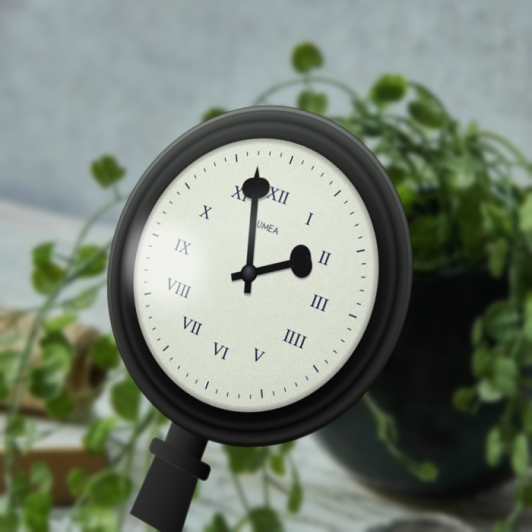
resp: 1,57
